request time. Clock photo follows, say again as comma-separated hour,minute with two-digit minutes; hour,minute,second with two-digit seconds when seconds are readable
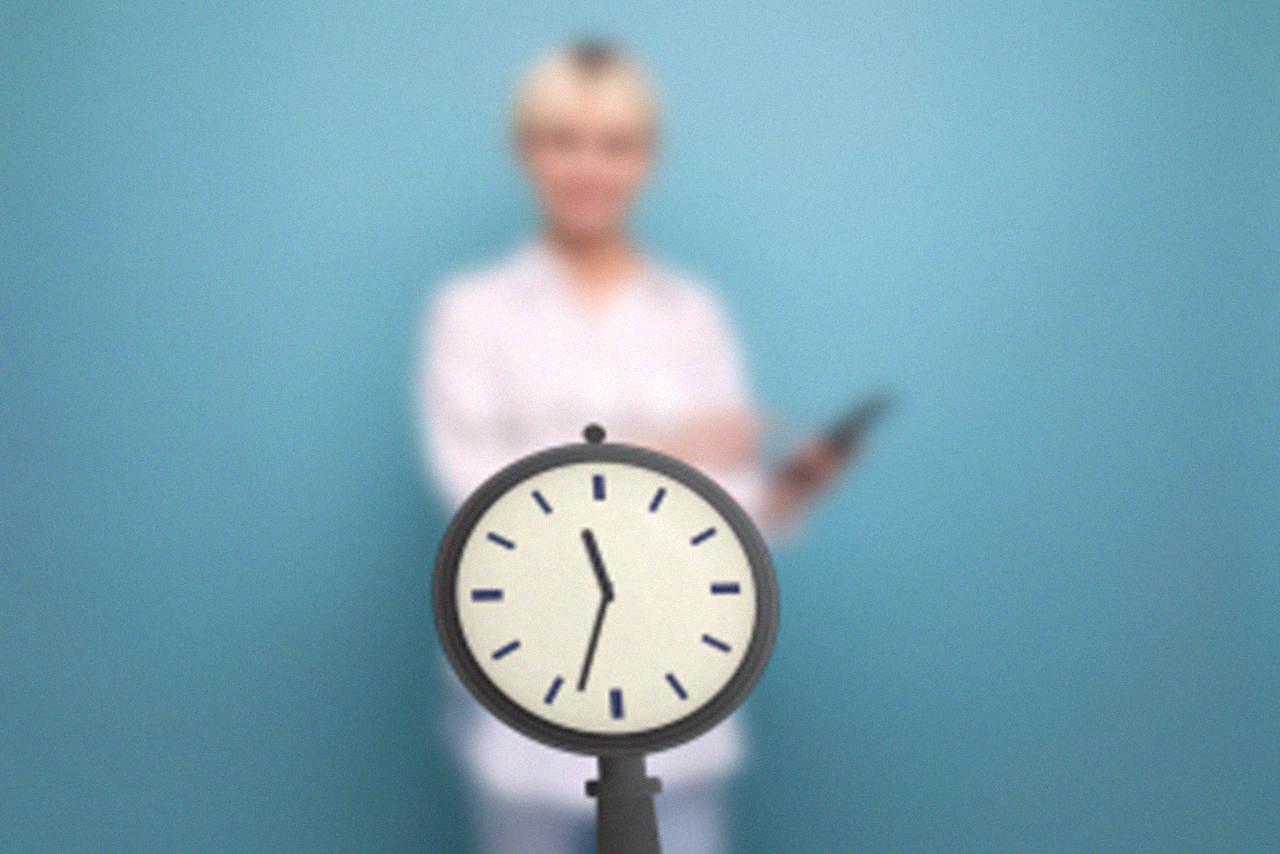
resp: 11,33
